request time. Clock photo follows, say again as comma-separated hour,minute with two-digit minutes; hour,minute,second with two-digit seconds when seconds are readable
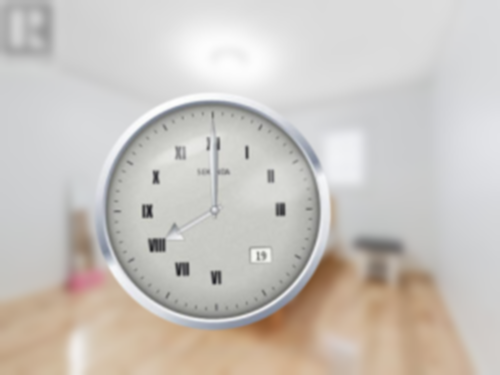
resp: 8,00
